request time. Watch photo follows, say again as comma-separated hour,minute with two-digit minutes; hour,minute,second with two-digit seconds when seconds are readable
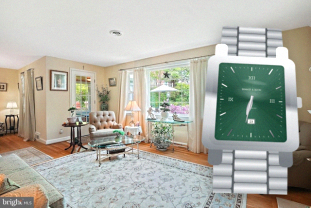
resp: 6,32
